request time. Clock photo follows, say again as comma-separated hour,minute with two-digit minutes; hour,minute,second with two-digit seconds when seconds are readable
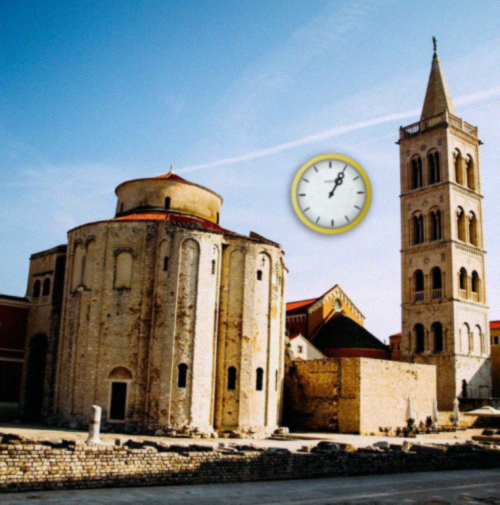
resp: 1,05
